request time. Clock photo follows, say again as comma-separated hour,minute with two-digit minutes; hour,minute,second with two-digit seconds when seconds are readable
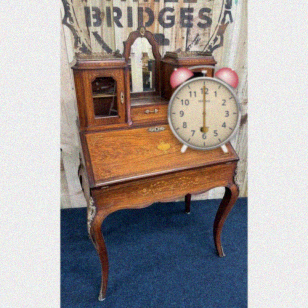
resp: 6,00
